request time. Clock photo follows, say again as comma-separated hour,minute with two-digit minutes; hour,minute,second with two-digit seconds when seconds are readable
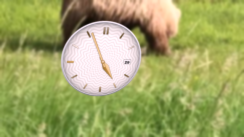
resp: 4,56
